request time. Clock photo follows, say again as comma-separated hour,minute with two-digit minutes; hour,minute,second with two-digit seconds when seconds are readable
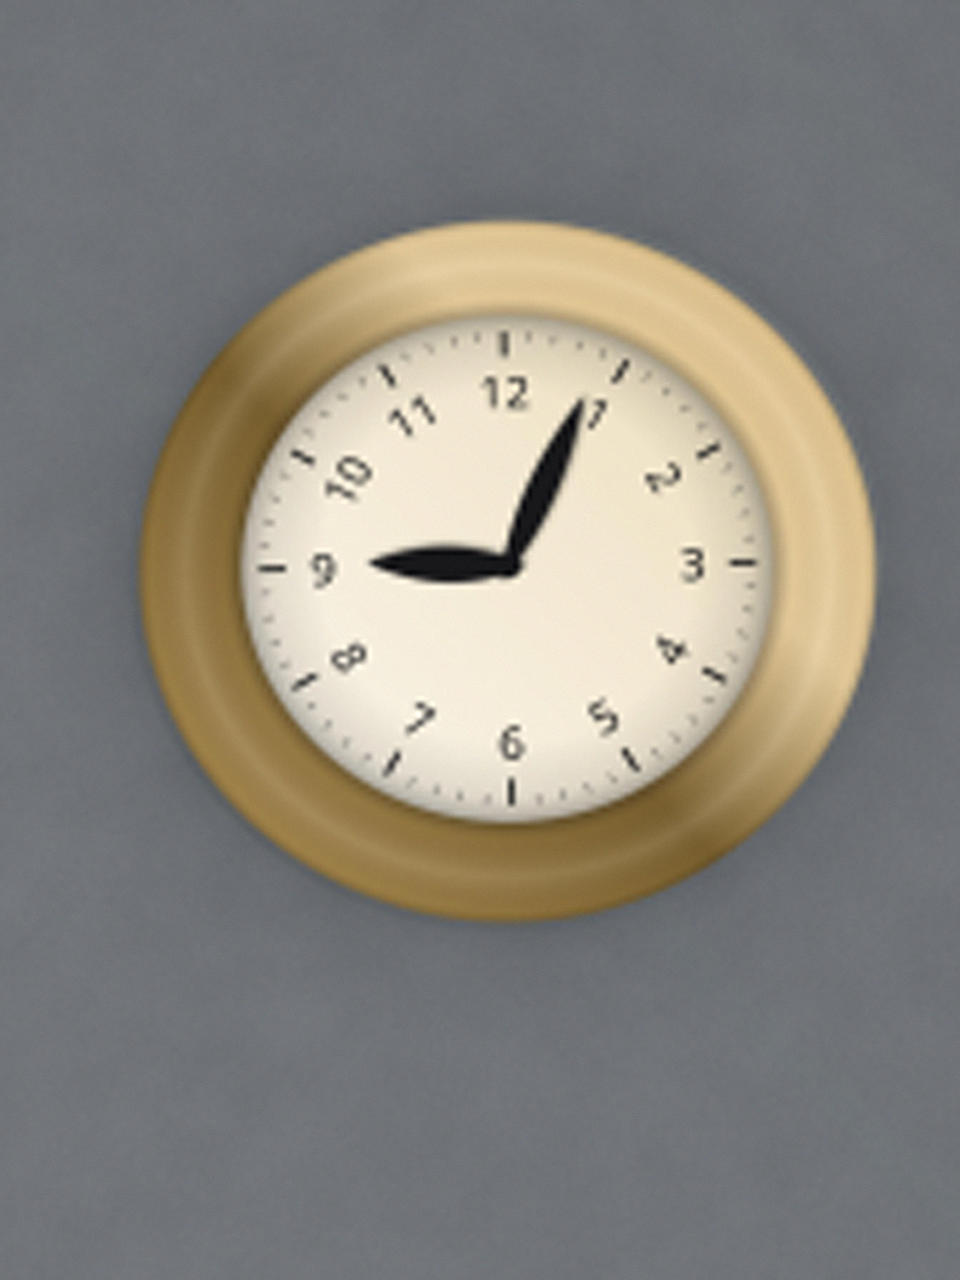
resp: 9,04
